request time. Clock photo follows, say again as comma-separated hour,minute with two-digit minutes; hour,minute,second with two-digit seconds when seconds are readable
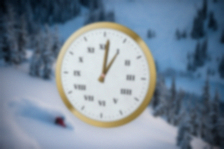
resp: 1,01
